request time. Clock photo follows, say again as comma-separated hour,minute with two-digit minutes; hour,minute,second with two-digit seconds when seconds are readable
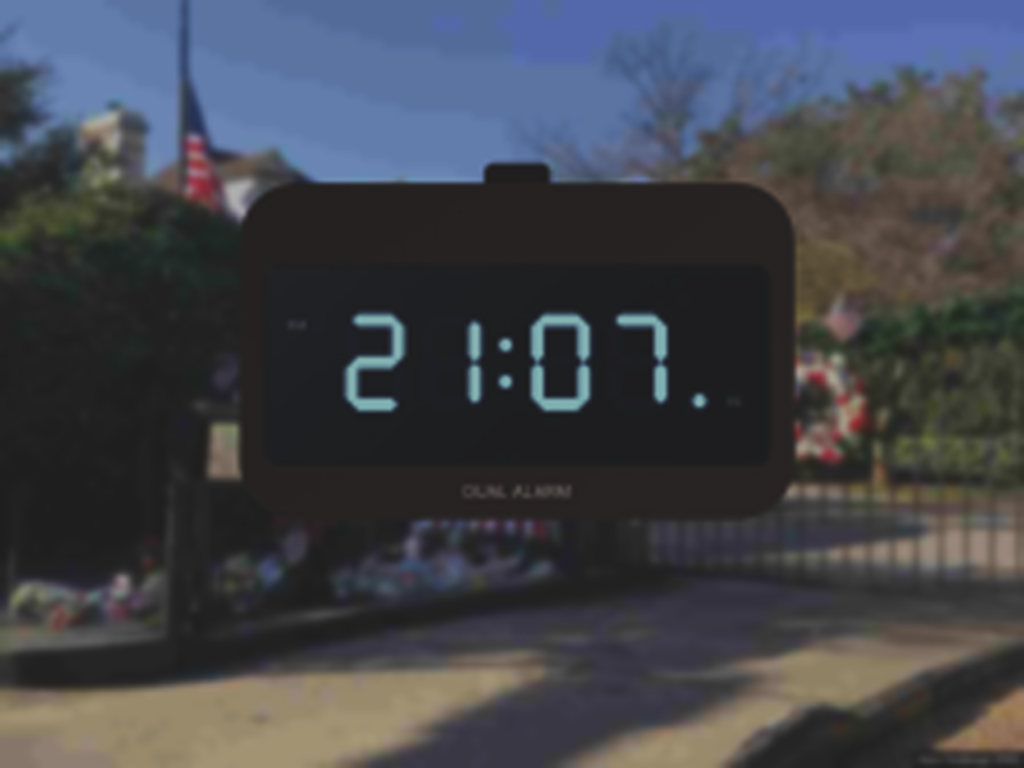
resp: 21,07
